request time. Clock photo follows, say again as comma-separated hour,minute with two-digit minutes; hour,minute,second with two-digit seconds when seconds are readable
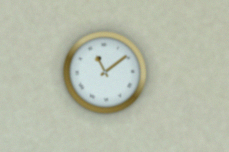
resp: 11,09
